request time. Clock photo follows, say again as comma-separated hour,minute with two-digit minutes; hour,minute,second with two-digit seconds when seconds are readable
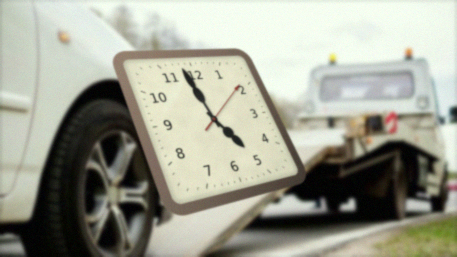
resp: 4,58,09
